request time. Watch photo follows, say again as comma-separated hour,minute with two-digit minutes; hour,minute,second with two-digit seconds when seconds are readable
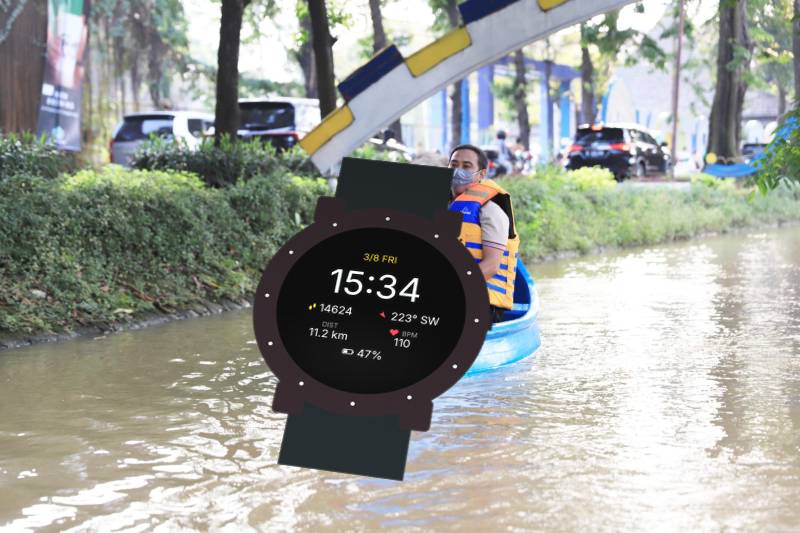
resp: 15,34
